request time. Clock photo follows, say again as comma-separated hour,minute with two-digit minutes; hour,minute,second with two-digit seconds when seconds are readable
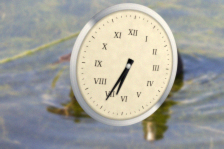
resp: 6,35
